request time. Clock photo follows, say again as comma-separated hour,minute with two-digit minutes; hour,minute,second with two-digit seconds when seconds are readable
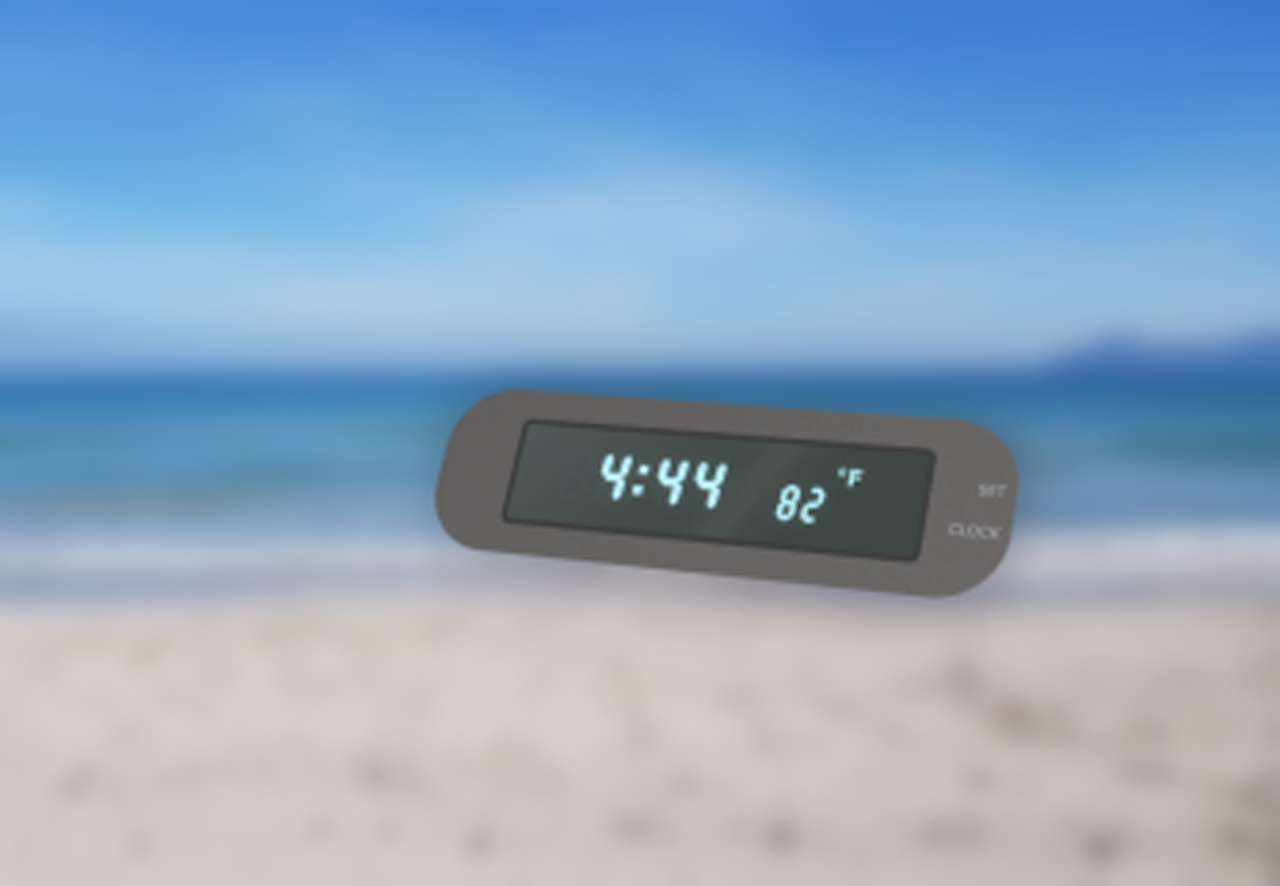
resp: 4,44
